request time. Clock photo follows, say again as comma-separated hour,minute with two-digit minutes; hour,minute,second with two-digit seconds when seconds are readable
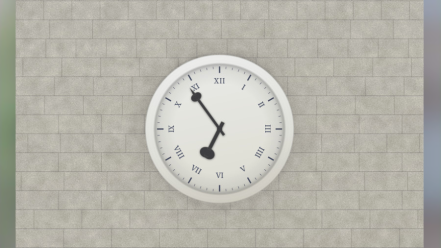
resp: 6,54
